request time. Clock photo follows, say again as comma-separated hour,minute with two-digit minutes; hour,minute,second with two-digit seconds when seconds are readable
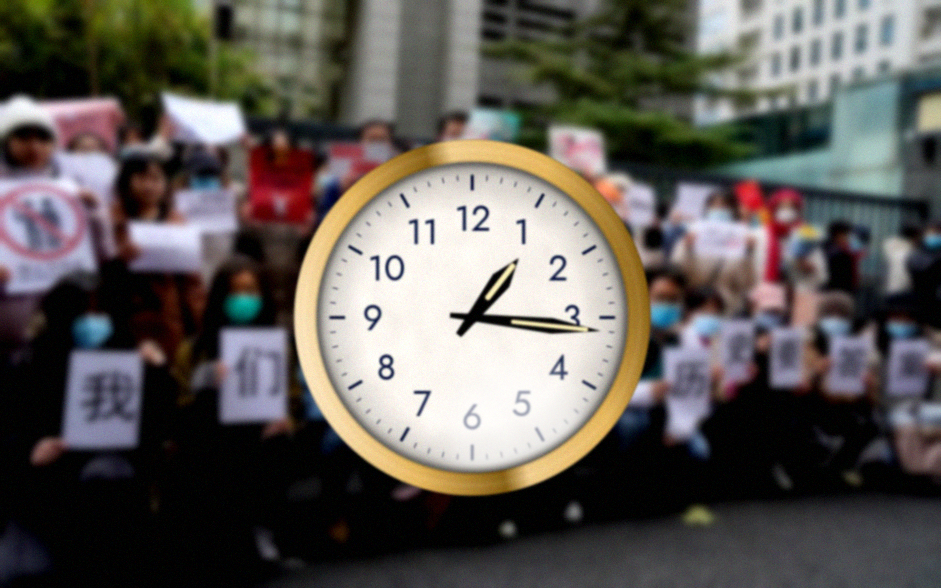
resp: 1,16
